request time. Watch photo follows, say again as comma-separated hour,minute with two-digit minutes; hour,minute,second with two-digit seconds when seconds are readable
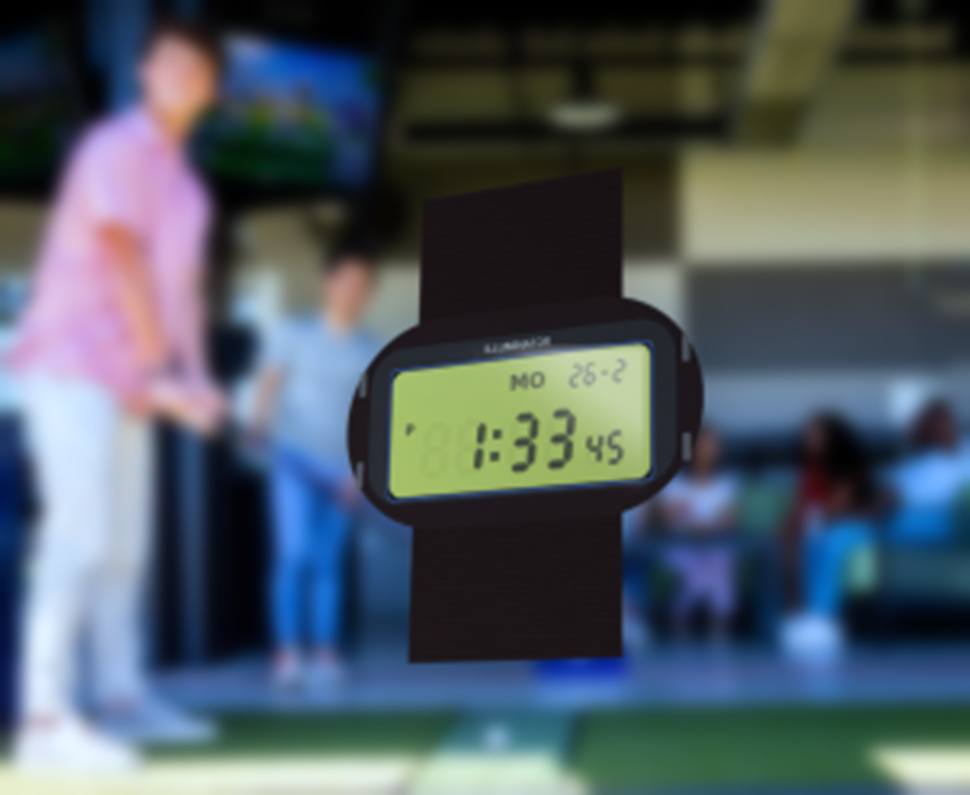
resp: 1,33,45
